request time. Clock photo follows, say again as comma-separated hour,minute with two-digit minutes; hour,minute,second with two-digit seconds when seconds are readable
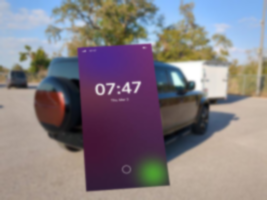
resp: 7,47
